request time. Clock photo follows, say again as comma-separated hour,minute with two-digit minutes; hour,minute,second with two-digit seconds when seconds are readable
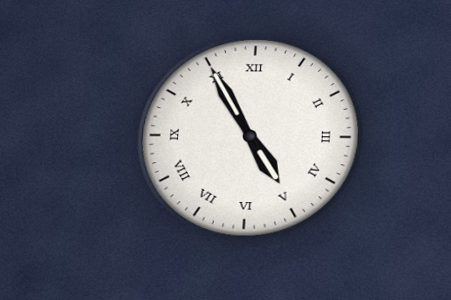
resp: 4,55
